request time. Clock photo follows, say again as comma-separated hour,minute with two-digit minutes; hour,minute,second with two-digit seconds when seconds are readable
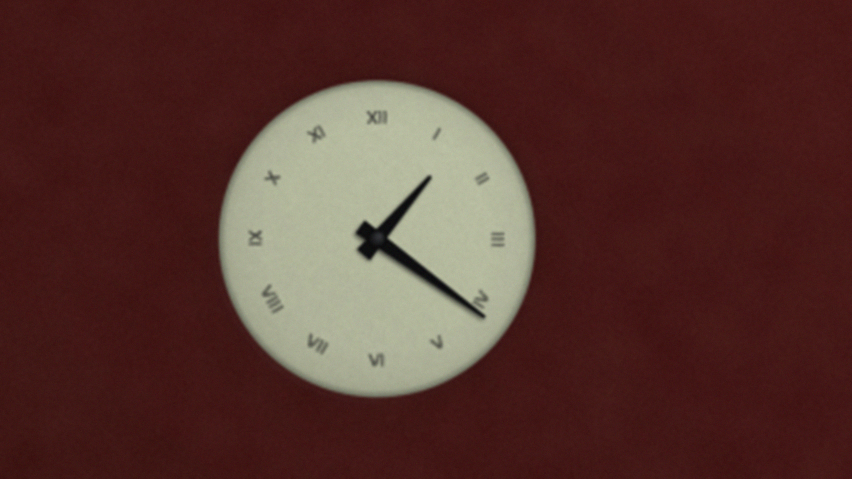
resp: 1,21
